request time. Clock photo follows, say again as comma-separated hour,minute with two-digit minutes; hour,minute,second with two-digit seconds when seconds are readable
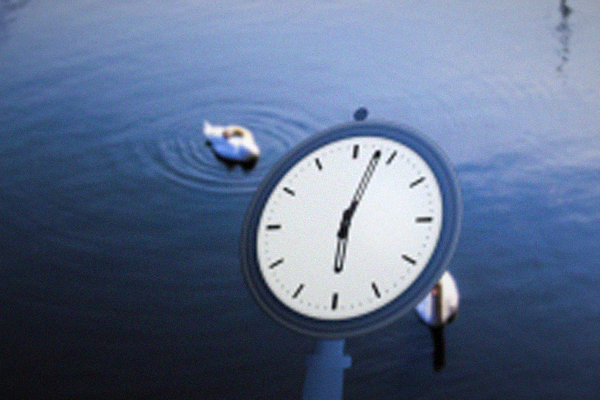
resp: 6,03
